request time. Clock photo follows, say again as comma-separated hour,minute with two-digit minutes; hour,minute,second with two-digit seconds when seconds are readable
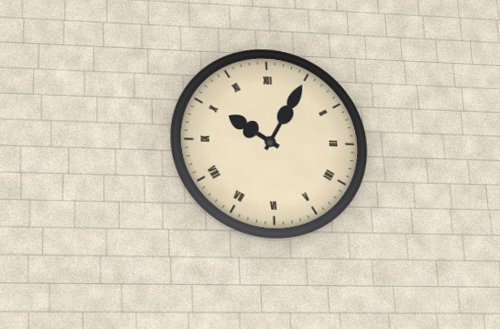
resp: 10,05
